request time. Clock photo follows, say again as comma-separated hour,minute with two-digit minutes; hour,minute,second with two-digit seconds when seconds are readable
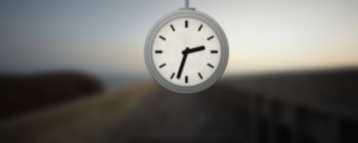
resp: 2,33
